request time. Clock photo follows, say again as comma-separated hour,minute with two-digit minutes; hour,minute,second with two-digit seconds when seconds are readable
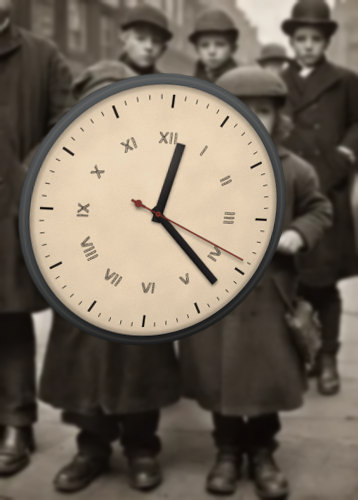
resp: 12,22,19
